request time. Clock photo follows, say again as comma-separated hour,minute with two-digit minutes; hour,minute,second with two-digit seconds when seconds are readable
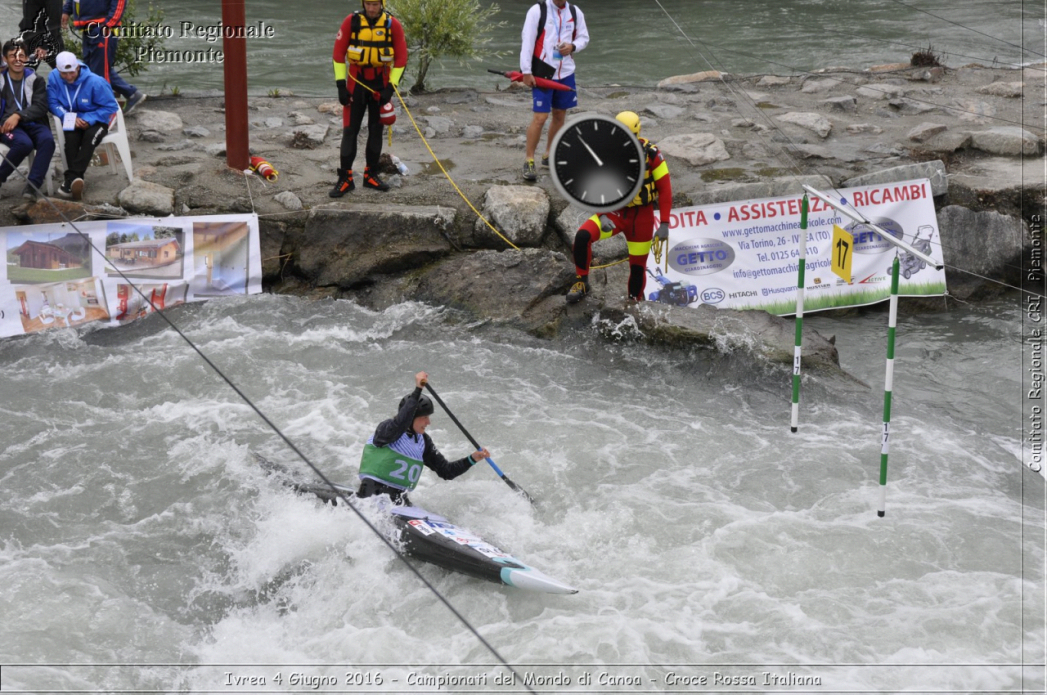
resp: 10,54
